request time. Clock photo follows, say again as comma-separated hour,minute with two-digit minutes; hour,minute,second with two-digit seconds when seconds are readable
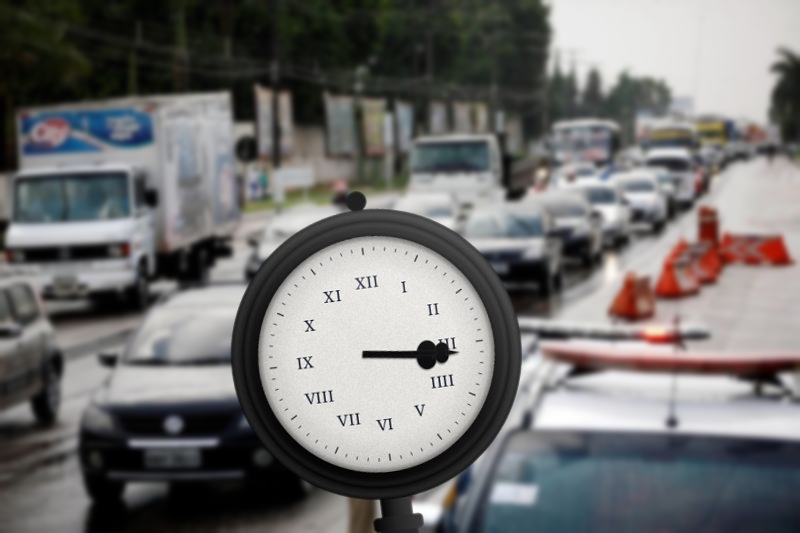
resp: 3,16
